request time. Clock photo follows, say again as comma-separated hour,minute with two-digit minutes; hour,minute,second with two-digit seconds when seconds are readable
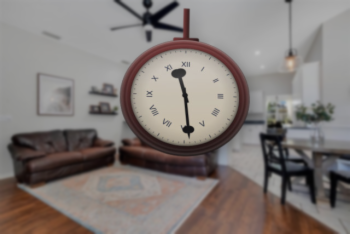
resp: 11,29
